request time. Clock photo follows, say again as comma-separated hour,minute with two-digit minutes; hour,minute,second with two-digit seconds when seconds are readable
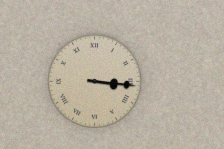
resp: 3,16
